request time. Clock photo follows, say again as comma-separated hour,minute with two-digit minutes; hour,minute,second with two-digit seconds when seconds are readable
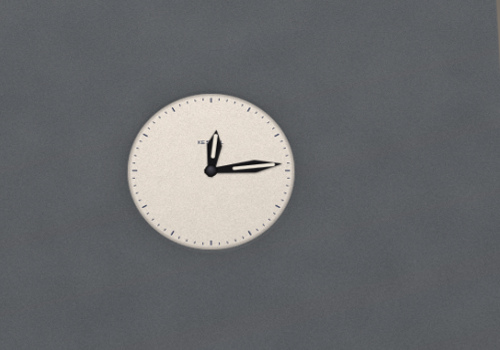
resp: 12,14
